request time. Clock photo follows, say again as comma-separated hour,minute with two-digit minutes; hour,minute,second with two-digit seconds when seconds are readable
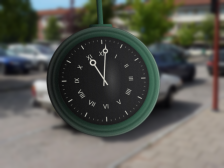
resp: 11,01
